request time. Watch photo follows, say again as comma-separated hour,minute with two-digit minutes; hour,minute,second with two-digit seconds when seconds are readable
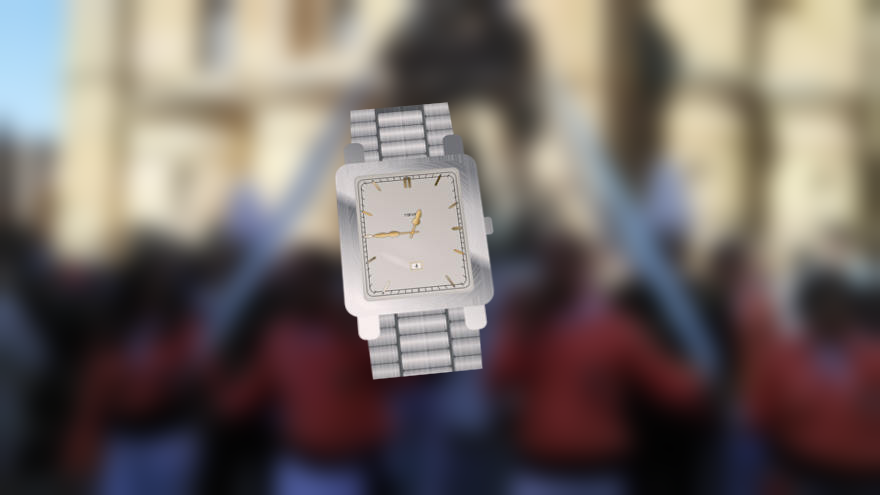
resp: 12,45
